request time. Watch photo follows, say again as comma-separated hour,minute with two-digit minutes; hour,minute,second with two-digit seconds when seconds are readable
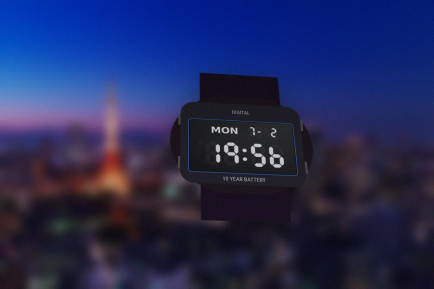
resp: 19,56
